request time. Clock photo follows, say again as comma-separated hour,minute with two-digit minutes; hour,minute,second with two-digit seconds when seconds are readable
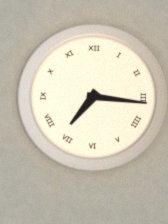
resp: 7,16
